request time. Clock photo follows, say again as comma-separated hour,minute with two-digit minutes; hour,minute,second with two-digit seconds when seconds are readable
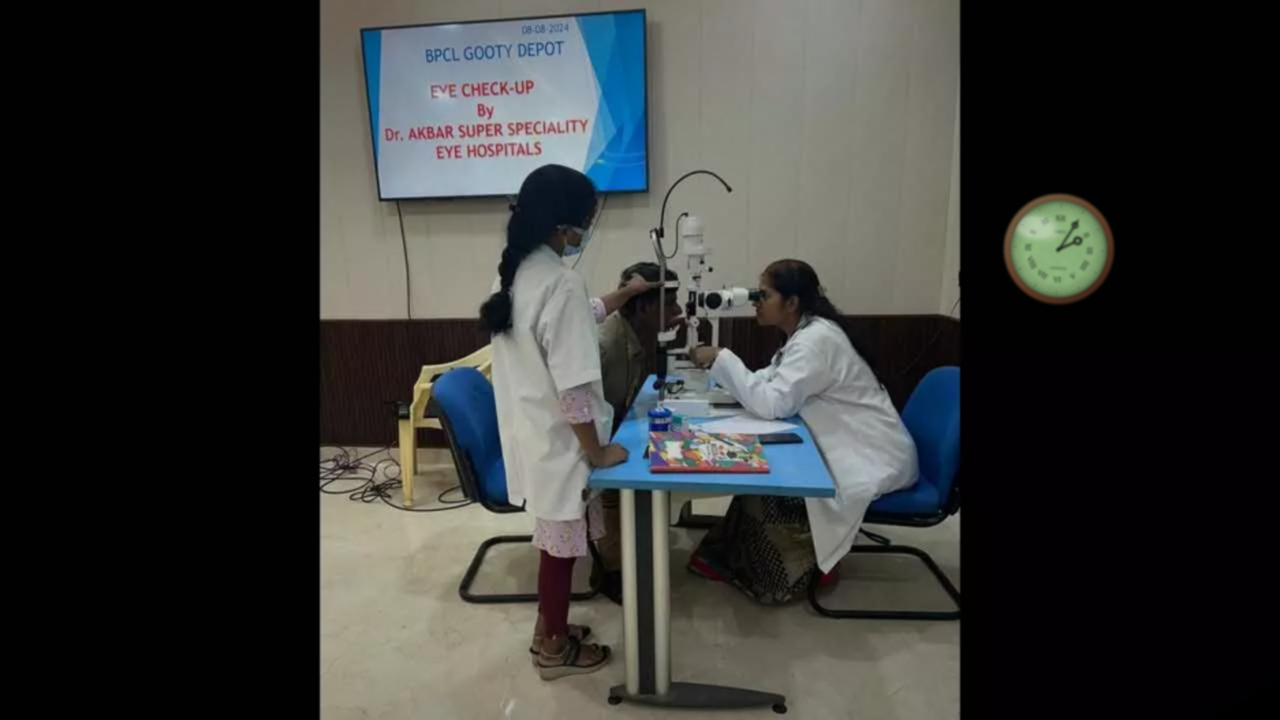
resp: 2,05
